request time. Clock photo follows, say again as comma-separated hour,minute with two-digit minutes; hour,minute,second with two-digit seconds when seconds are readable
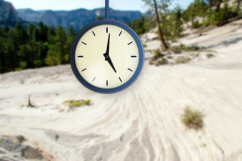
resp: 5,01
